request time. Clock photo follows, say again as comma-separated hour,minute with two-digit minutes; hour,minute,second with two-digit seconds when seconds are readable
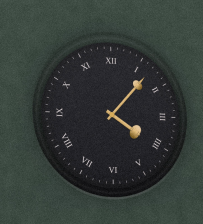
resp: 4,07
